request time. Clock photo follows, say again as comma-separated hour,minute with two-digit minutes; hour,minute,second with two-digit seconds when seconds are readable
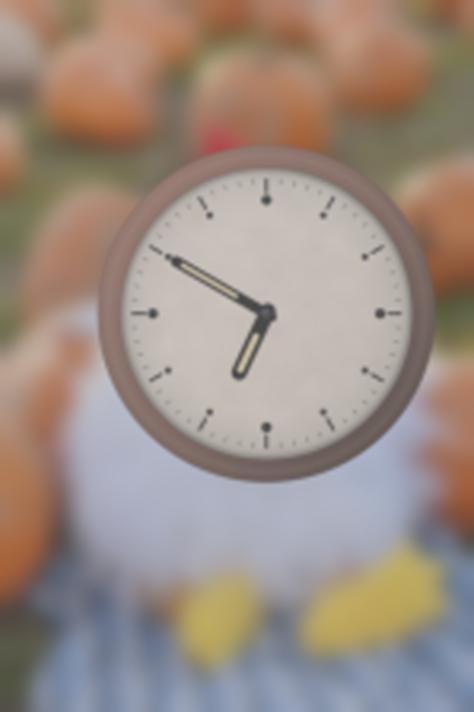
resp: 6,50
